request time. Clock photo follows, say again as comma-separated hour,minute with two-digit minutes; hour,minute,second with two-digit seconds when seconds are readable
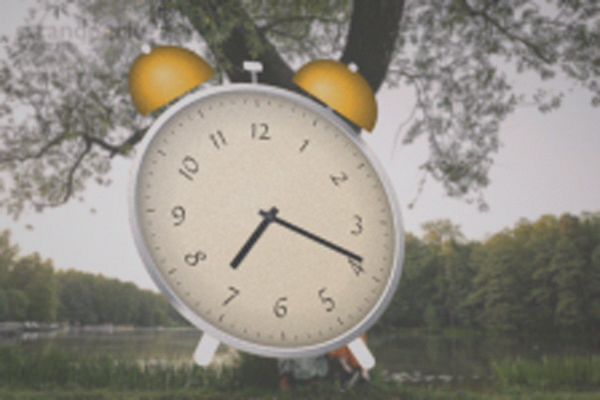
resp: 7,19
